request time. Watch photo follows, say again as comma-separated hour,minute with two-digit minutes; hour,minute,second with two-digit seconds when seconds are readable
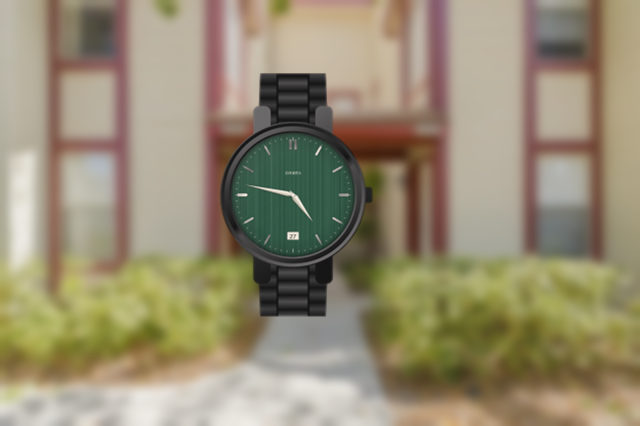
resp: 4,47
